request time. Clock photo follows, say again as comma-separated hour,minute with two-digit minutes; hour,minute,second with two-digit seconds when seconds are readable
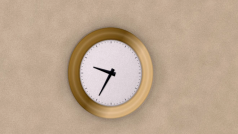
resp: 9,35
